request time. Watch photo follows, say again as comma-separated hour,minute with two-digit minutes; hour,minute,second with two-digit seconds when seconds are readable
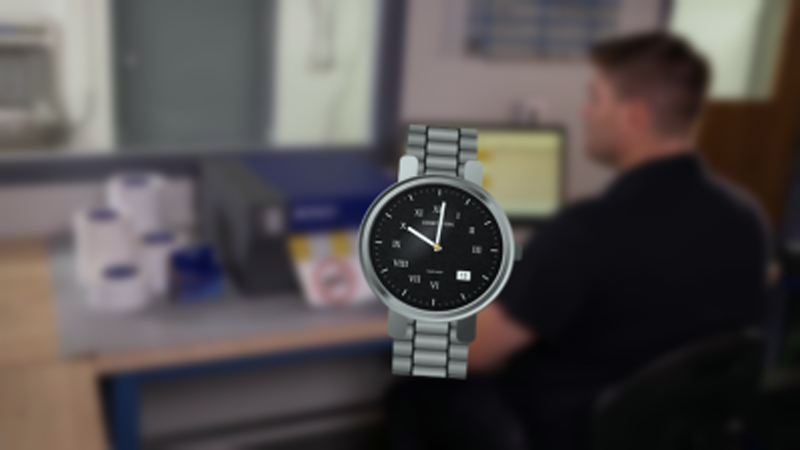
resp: 10,01
